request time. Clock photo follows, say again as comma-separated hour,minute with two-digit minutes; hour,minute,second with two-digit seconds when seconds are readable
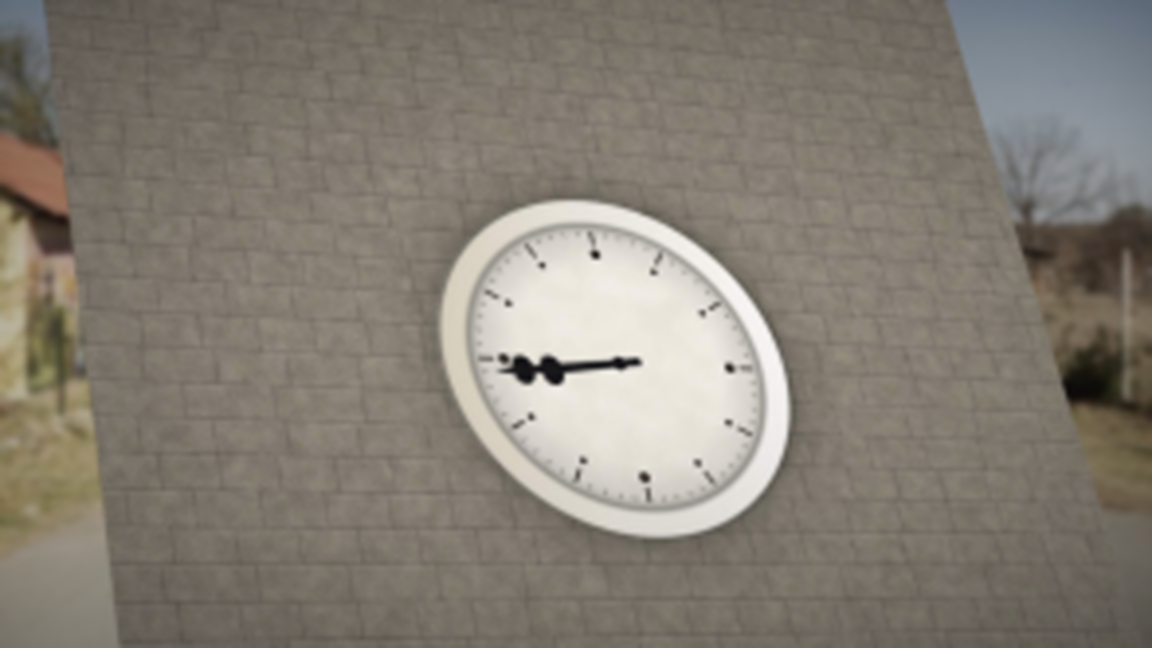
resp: 8,44
